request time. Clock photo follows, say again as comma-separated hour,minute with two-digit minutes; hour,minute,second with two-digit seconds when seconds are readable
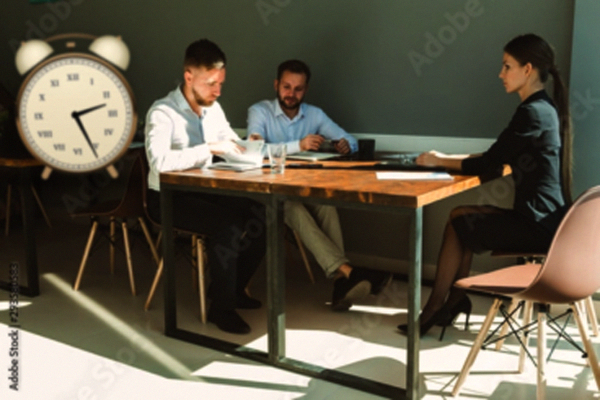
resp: 2,26
